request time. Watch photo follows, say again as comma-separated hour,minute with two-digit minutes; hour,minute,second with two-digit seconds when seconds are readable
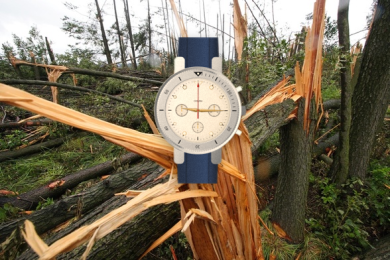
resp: 9,15
